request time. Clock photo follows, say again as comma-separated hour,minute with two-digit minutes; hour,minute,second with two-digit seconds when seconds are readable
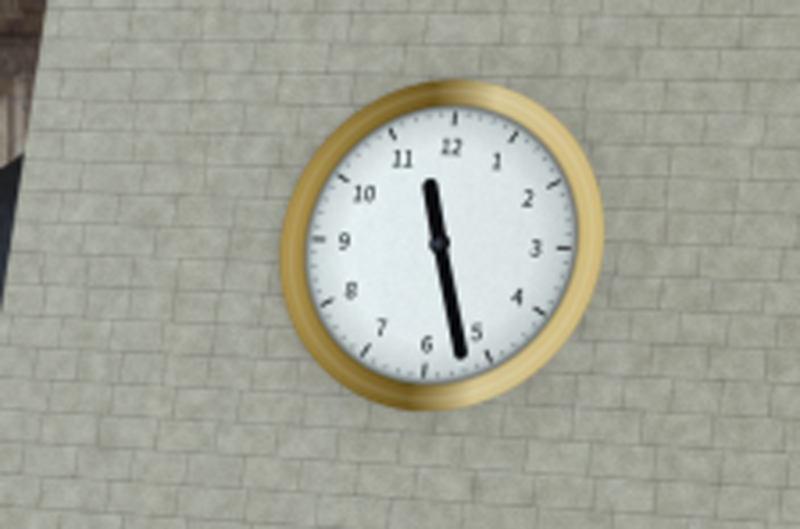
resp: 11,27
